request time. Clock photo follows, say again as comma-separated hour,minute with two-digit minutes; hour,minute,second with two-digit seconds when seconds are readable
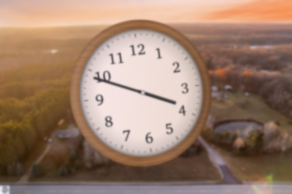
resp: 3,49
